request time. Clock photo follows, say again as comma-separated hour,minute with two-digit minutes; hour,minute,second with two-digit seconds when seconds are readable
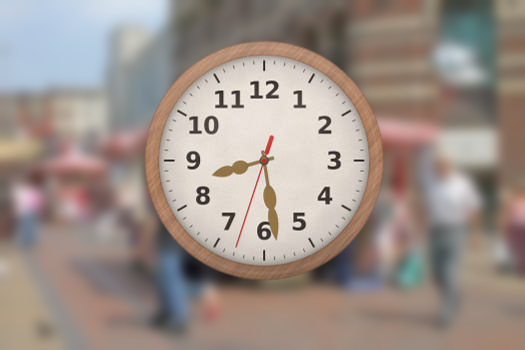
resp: 8,28,33
